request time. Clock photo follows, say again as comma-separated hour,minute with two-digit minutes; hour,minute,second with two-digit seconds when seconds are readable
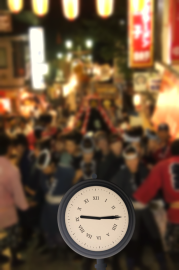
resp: 9,15
